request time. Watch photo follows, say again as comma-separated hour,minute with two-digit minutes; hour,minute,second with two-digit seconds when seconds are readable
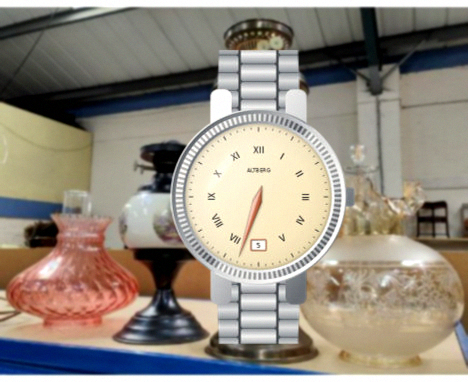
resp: 6,33
